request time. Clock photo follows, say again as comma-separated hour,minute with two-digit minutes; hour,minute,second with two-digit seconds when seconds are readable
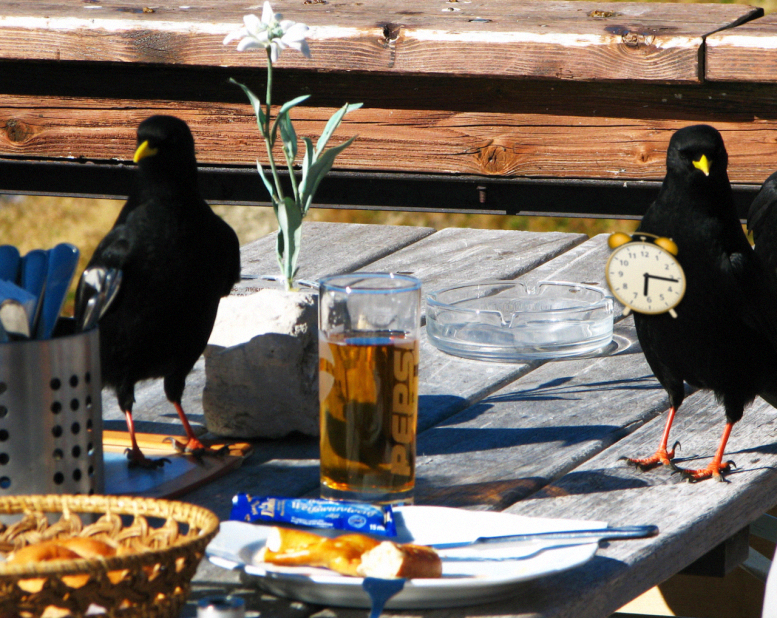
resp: 6,16
